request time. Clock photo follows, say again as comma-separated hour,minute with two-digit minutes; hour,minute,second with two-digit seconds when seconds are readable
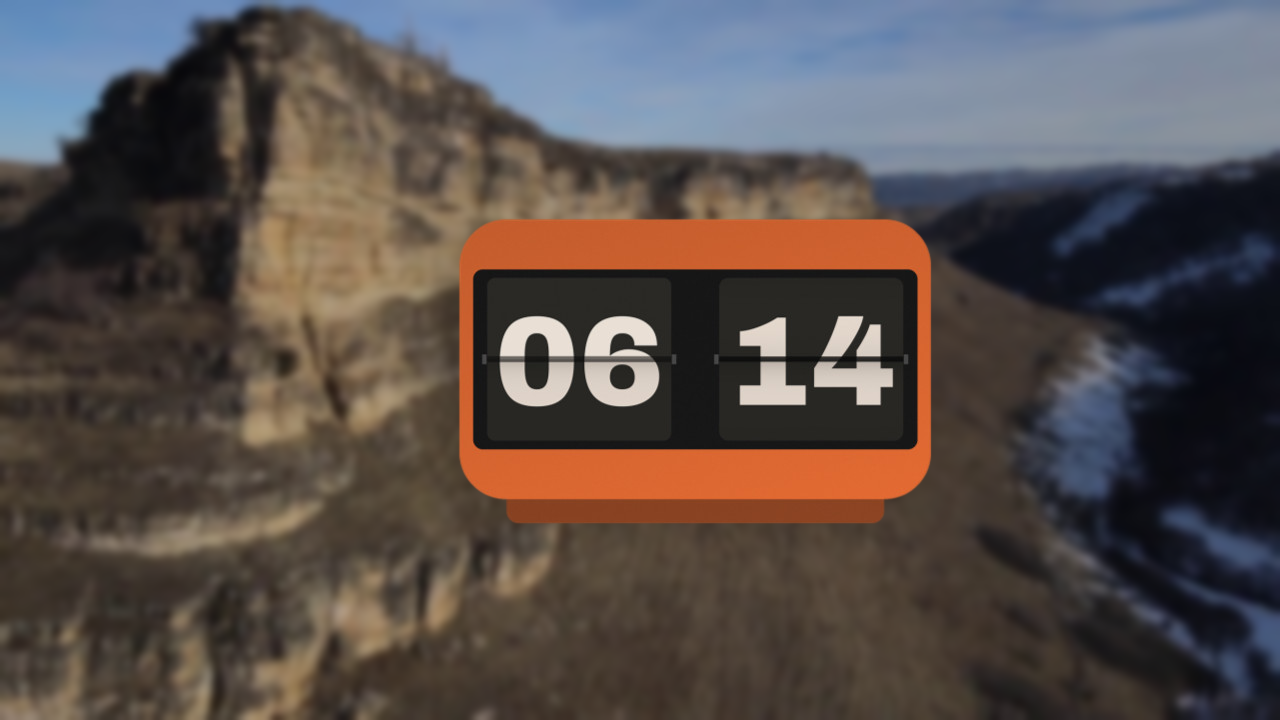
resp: 6,14
